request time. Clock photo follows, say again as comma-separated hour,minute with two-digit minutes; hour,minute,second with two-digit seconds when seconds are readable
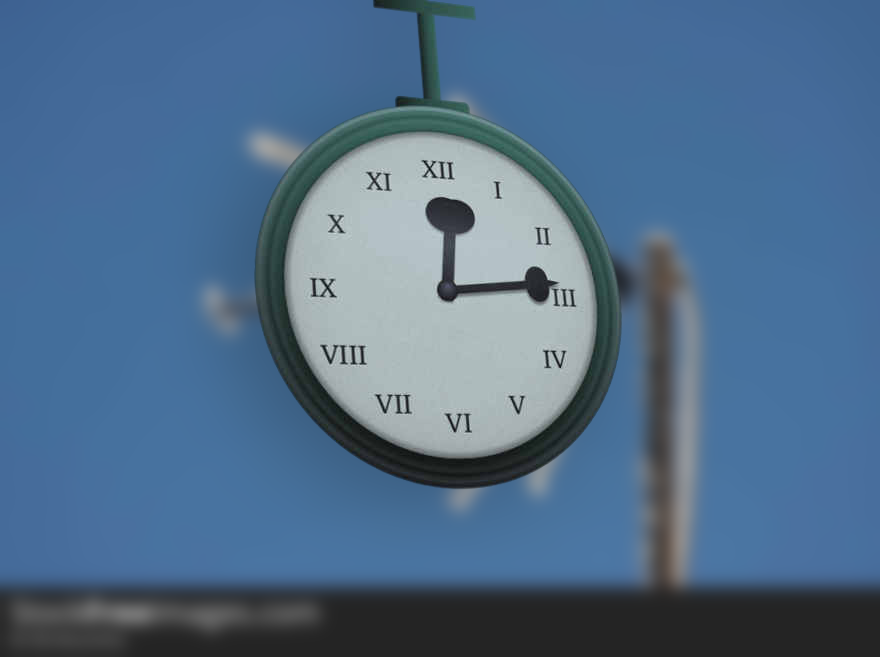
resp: 12,14
